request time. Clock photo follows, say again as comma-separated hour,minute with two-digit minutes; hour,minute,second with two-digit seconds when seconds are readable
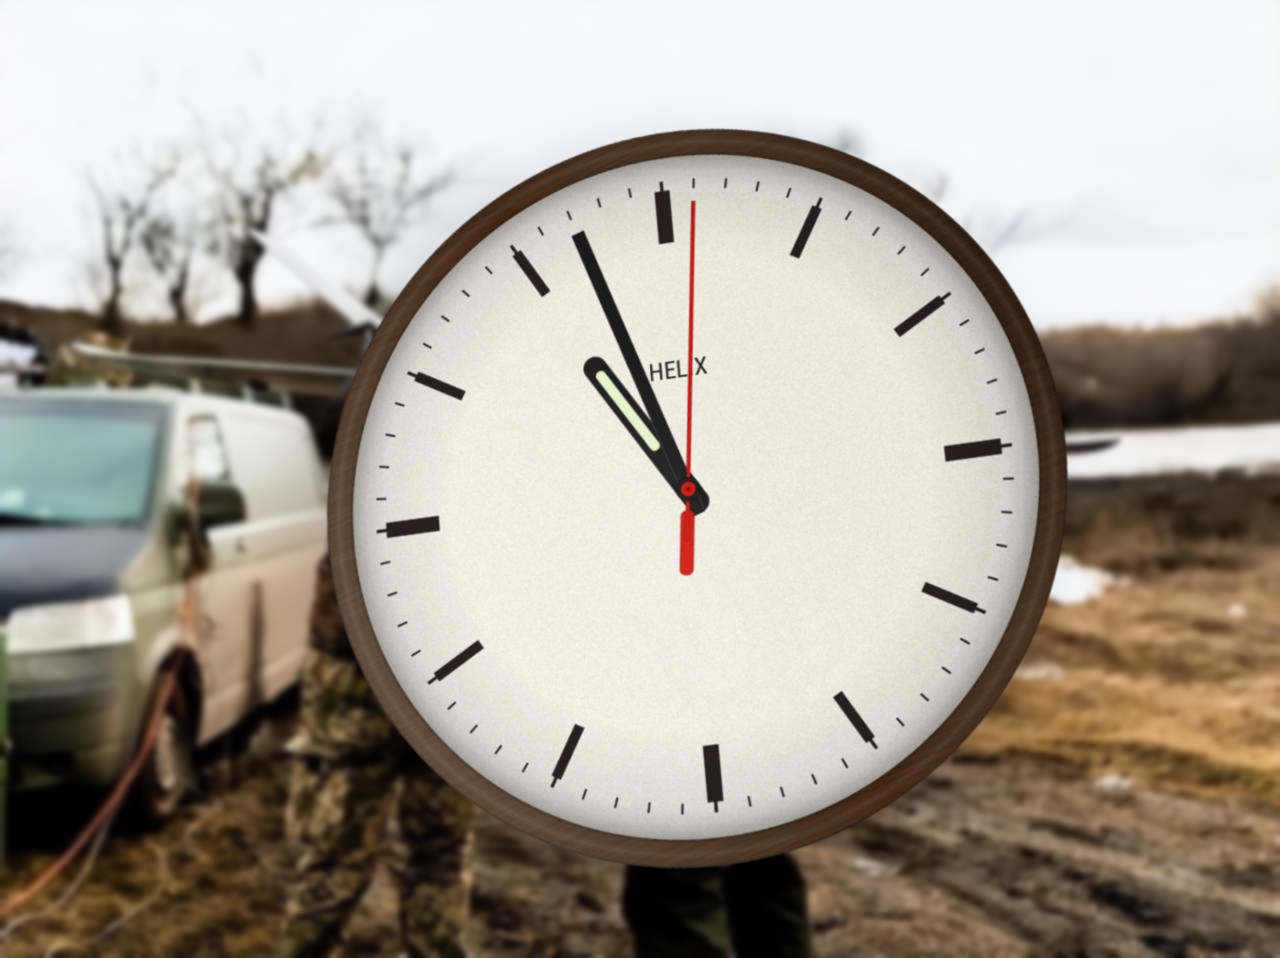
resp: 10,57,01
